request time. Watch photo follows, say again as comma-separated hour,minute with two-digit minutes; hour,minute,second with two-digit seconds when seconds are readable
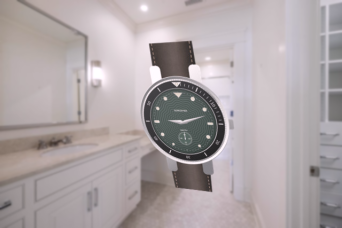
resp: 9,12
